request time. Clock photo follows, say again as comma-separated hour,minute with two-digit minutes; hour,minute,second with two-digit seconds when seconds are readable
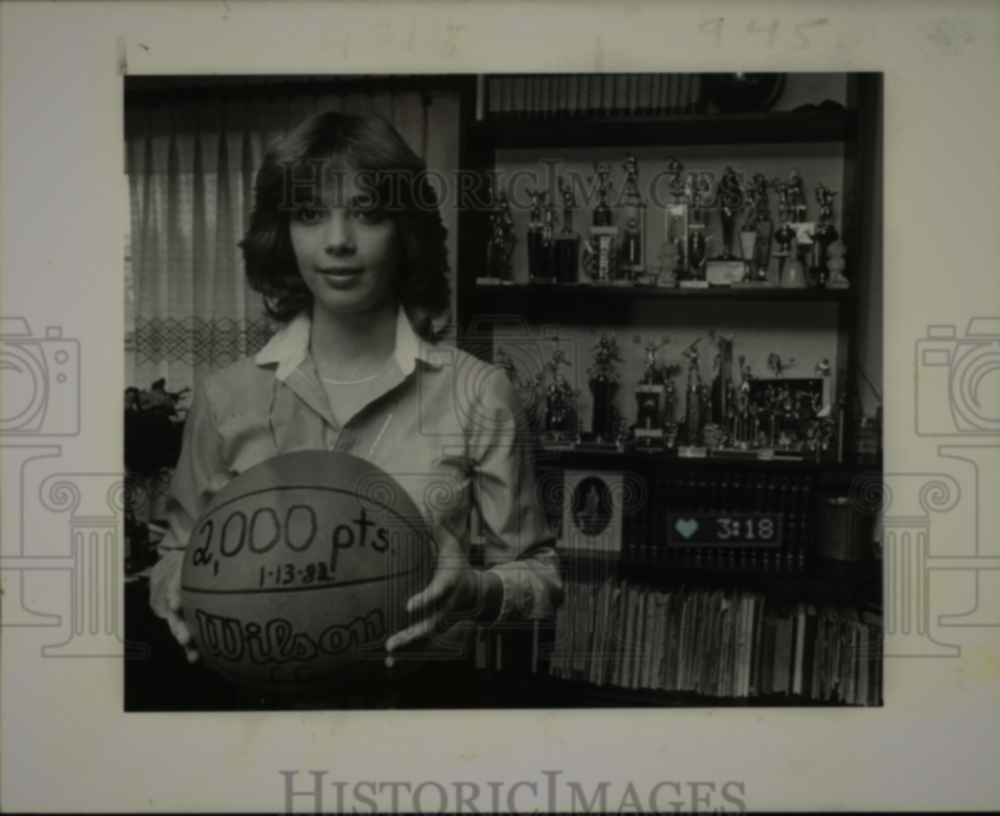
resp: 3,18
